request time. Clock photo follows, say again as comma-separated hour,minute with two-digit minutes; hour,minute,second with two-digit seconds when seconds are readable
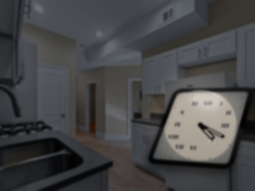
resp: 4,19
